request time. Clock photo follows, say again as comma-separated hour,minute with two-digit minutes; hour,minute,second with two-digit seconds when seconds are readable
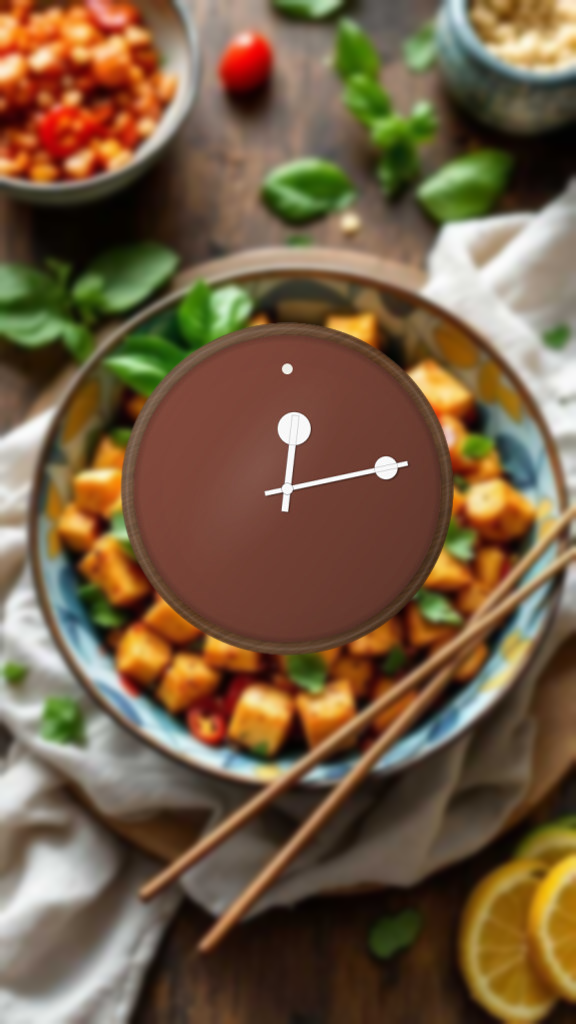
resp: 12,13
